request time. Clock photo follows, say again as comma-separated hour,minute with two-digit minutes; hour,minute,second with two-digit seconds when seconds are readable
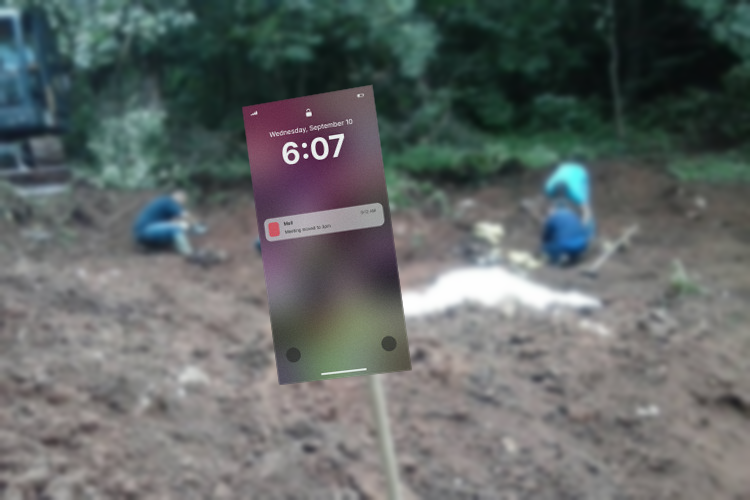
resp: 6,07
